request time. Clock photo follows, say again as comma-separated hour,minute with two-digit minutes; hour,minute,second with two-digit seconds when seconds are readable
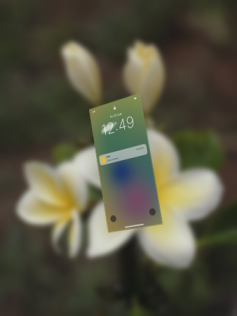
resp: 12,49
